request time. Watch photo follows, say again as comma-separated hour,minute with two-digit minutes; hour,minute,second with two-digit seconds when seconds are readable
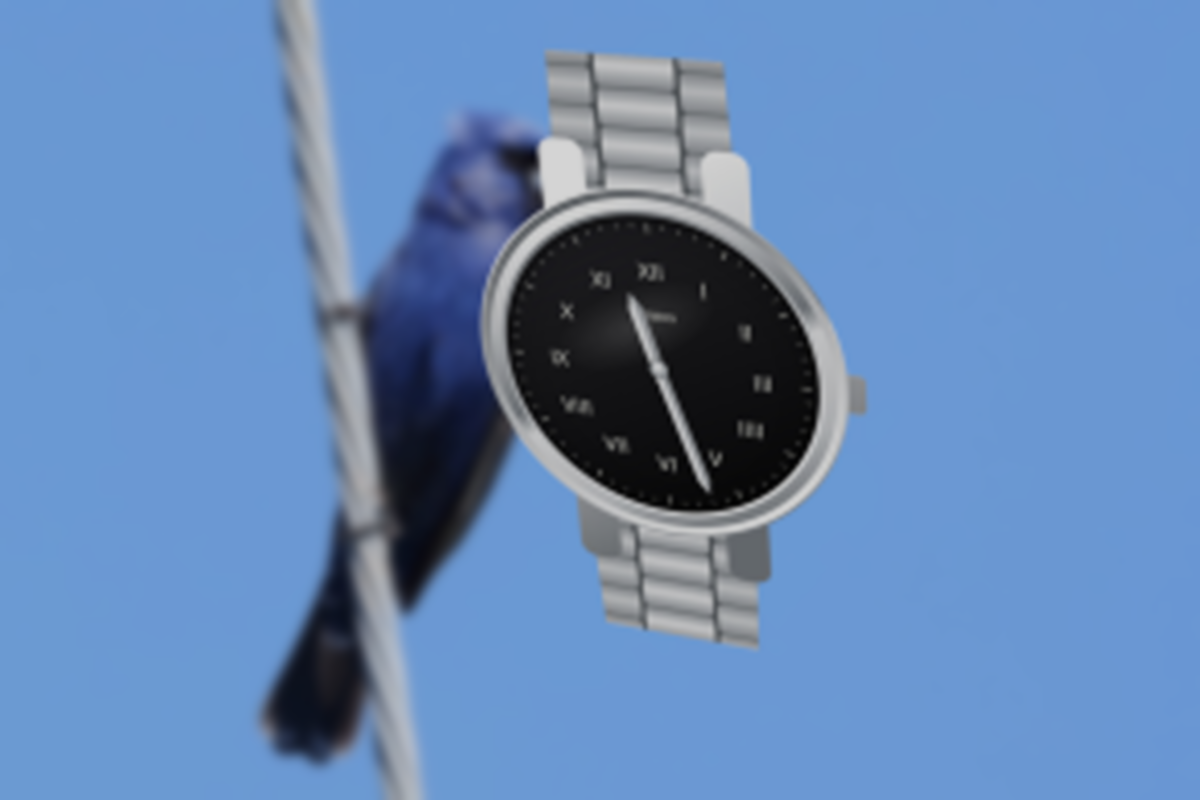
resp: 11,27
